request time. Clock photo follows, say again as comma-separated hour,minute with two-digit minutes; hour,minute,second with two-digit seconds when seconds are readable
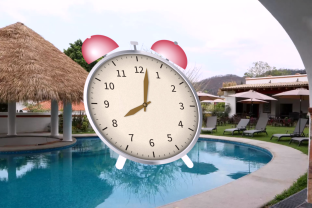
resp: 8,02
